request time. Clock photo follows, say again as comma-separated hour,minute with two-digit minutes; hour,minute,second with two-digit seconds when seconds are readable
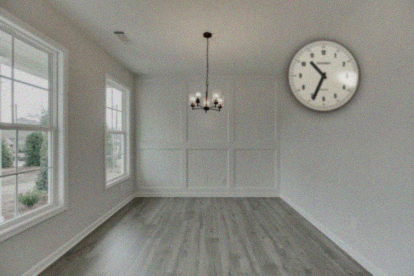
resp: 10,34
